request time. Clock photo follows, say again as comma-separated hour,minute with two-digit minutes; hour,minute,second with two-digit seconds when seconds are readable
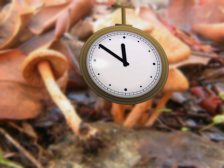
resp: 11,51
